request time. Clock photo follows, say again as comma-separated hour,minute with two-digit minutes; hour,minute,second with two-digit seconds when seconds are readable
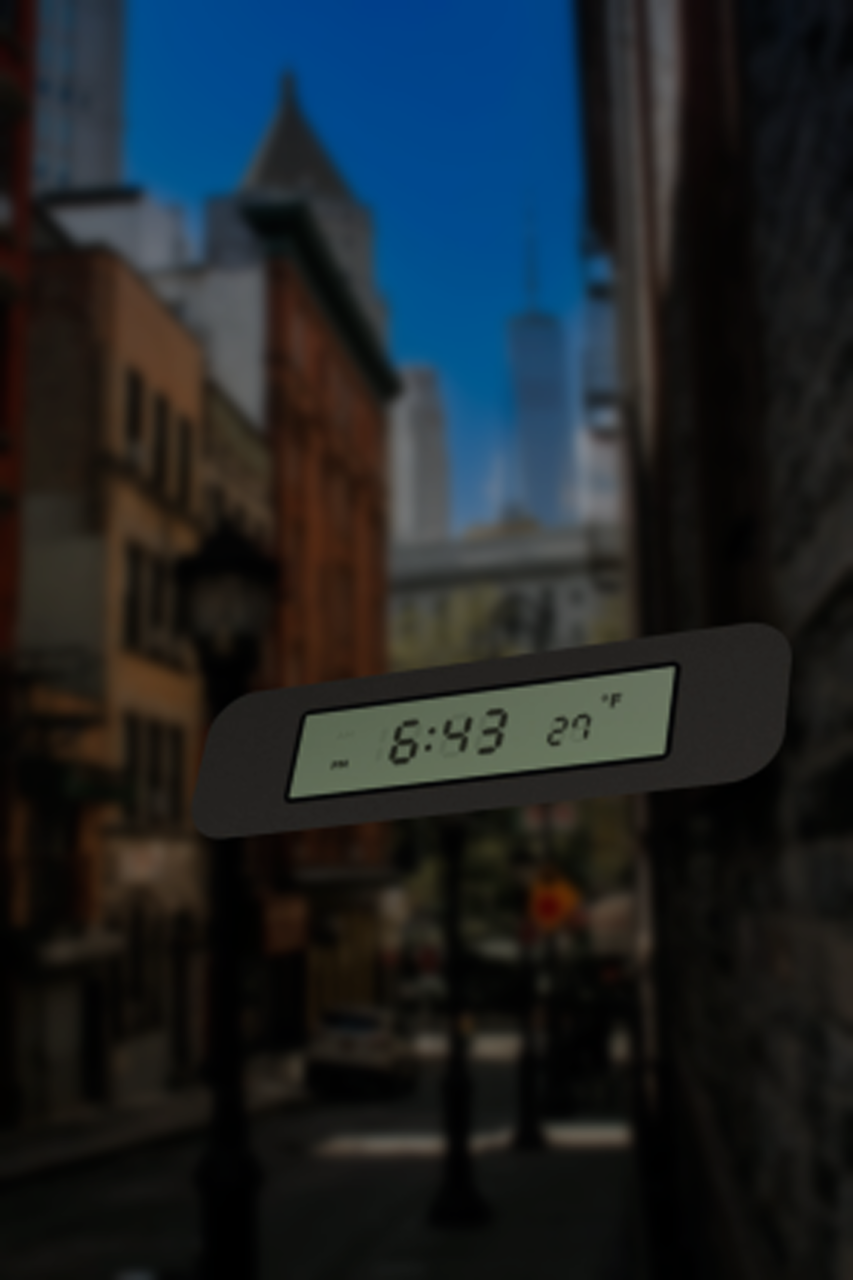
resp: 6,43
